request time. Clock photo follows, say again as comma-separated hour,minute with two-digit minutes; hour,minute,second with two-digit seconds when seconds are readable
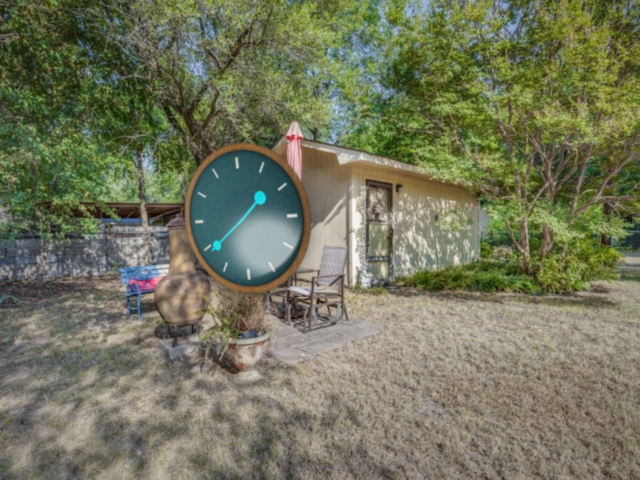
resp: 1,39
